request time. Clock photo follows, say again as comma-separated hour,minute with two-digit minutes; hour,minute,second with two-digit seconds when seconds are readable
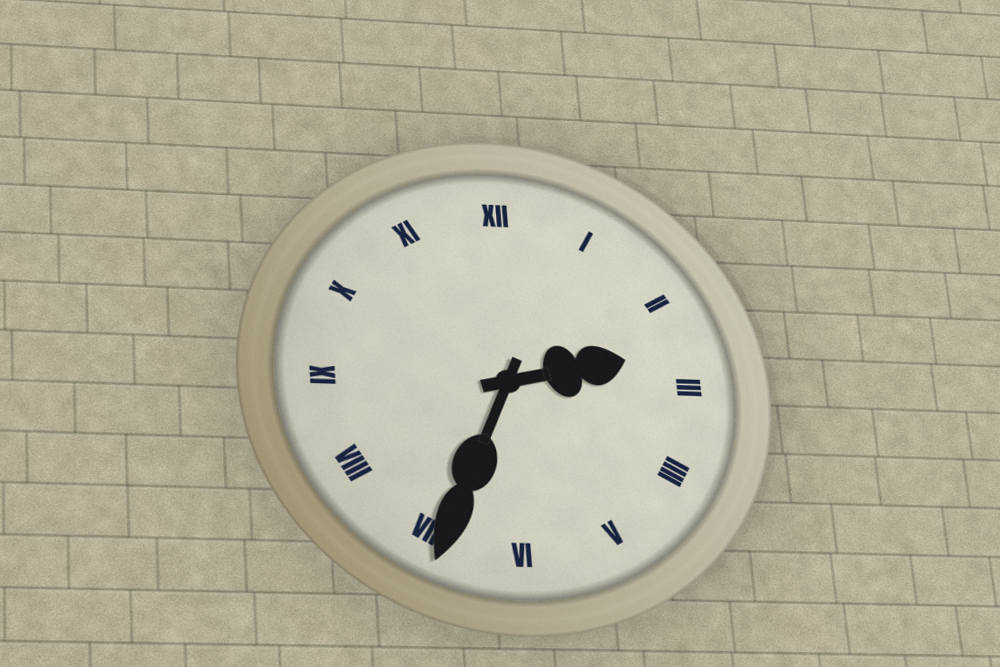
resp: 2,34
